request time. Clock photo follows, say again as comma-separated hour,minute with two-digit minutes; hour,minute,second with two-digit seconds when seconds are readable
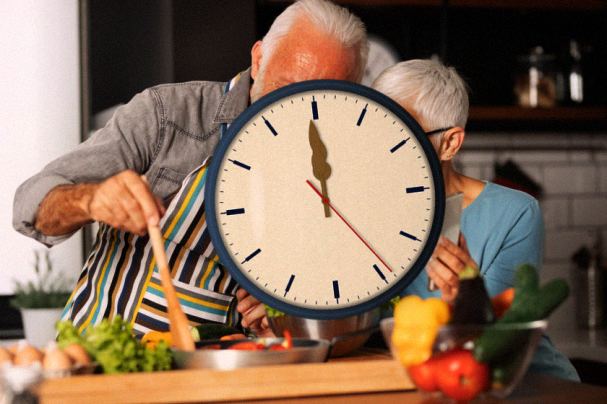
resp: 11,59,24
